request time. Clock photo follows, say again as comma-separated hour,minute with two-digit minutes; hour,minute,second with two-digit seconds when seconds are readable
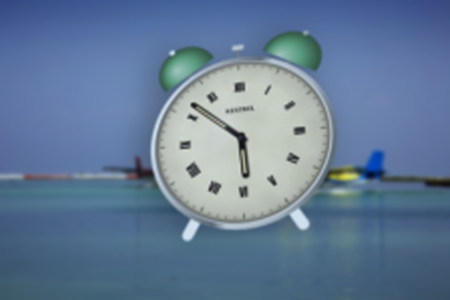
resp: 5,52
